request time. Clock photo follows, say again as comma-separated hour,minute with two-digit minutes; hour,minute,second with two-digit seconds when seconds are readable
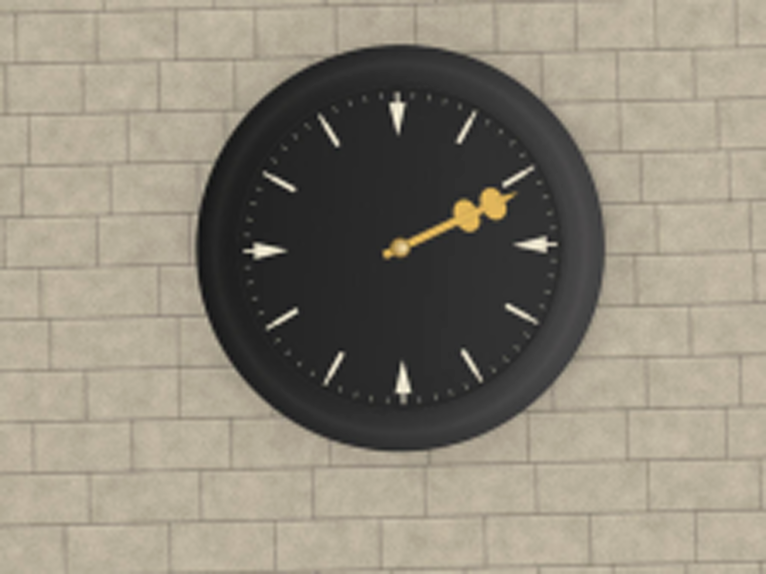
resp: 2,11
